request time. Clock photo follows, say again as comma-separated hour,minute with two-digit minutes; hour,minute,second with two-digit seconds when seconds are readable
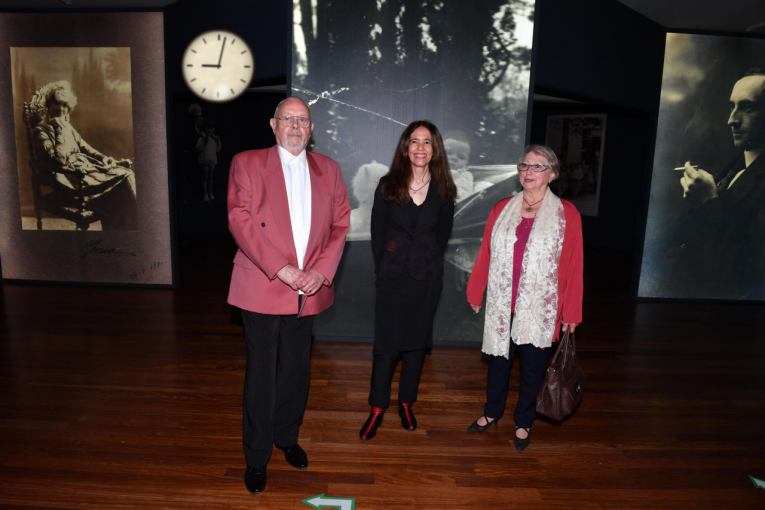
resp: 9,02
